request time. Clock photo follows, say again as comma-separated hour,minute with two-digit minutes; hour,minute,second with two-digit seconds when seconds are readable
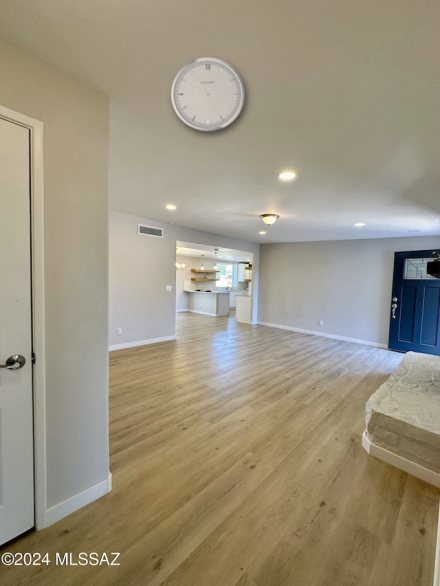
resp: 9,54
